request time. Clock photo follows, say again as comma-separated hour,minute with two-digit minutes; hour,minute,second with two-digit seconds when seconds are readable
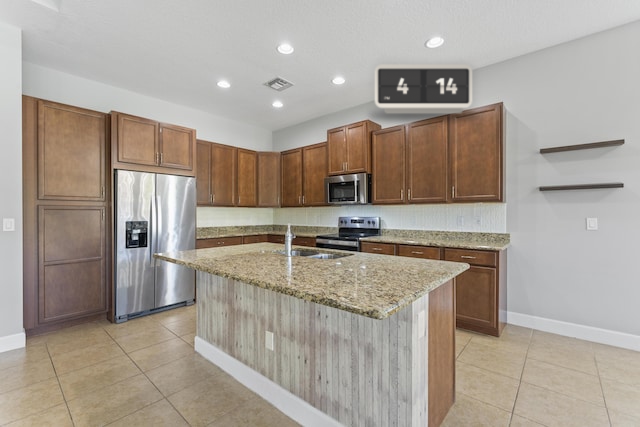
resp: 4,14
